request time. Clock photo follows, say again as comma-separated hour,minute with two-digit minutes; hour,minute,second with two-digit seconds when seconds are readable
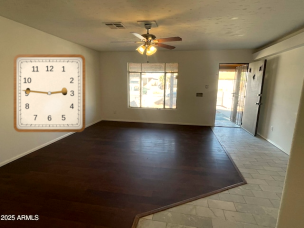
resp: 2,46
